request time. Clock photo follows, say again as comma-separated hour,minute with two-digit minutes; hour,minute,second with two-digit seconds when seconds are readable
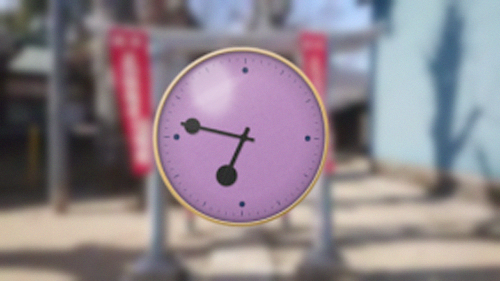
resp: 6,47
